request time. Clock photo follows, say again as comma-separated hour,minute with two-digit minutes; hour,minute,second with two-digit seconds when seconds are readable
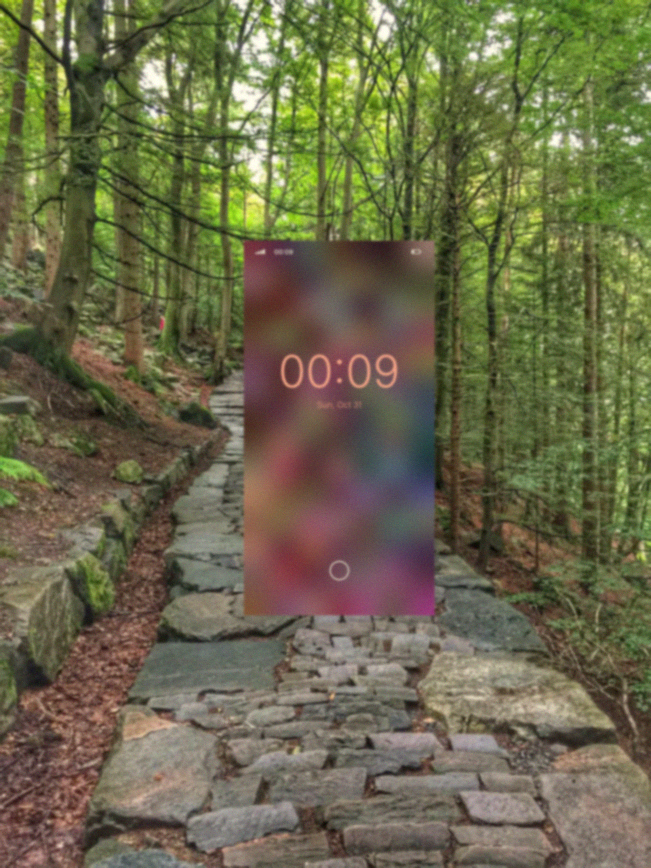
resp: 0,09
